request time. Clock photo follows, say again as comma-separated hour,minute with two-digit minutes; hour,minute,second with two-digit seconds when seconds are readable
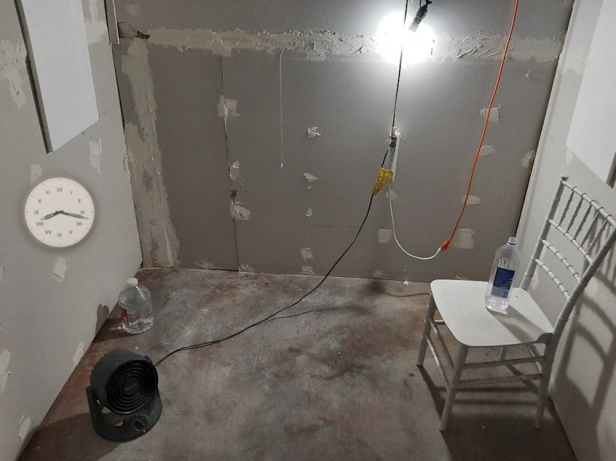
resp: 8,17
